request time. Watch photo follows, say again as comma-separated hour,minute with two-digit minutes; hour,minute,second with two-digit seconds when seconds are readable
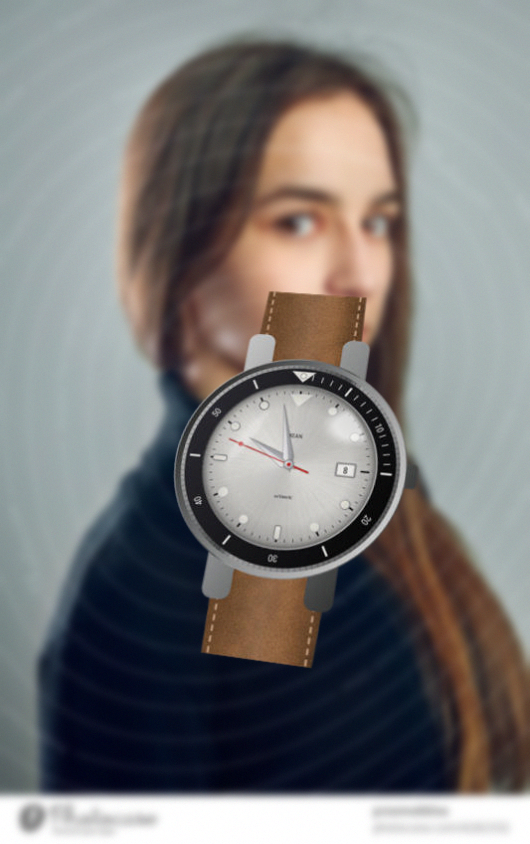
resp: 9,57,48
